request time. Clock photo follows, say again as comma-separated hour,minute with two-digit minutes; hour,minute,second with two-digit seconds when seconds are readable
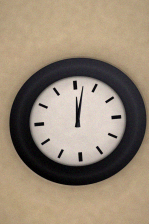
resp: 12,02
